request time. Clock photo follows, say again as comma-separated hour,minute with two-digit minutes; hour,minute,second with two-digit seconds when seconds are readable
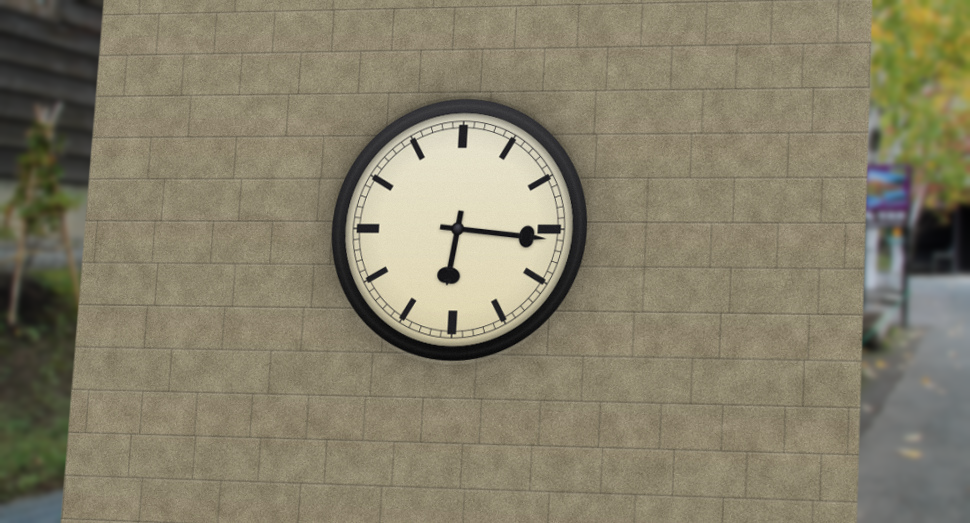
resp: 6,16
